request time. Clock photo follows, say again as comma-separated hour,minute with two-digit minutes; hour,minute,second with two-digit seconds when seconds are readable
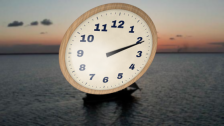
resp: 2,11
